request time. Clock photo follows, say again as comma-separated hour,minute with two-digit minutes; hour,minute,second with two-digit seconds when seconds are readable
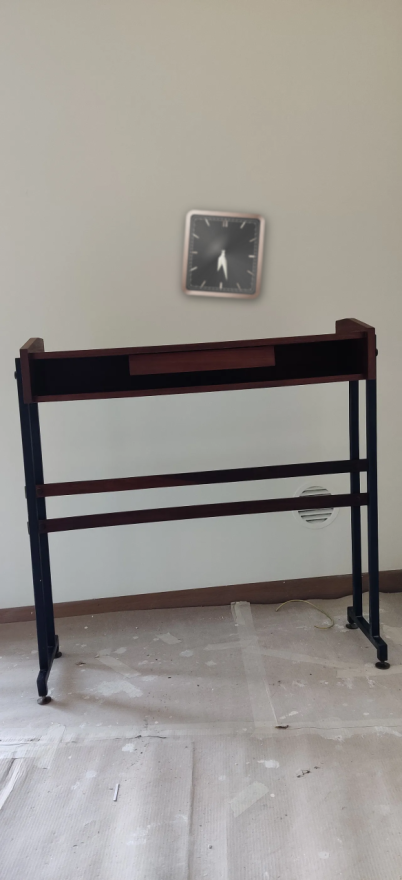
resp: 6,28
